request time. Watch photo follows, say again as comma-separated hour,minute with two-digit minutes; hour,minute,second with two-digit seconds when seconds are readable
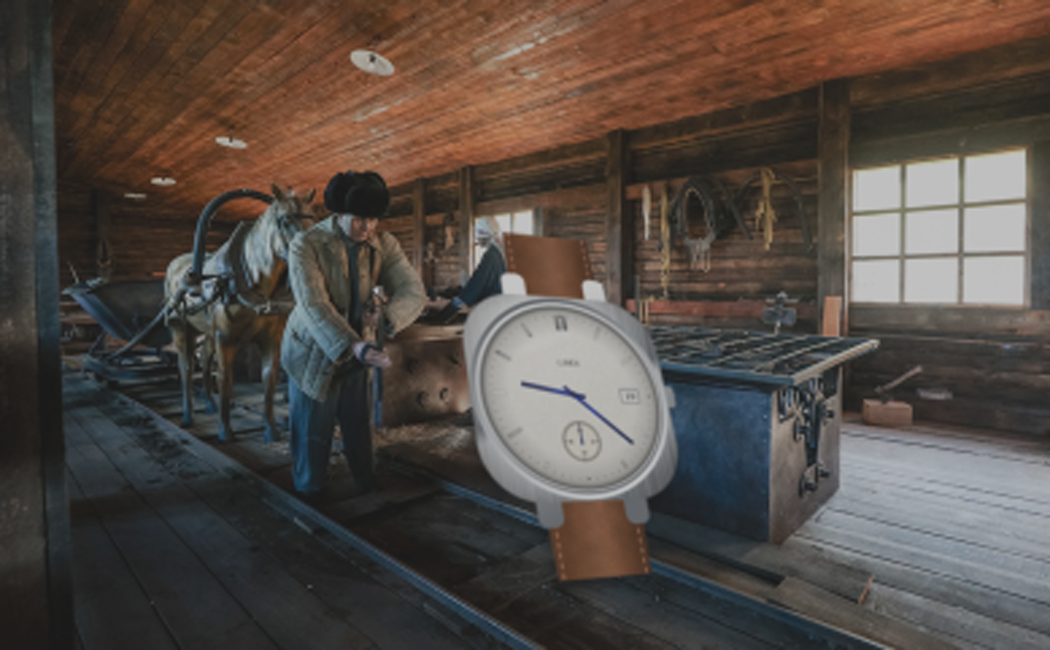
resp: 9,22
